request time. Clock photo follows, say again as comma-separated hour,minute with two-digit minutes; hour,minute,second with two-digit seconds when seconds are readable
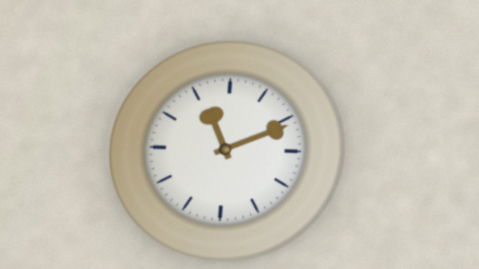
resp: 11,11
